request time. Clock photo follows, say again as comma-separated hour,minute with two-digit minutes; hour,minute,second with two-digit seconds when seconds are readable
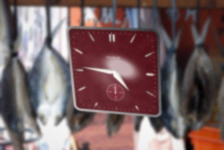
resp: 4,46
